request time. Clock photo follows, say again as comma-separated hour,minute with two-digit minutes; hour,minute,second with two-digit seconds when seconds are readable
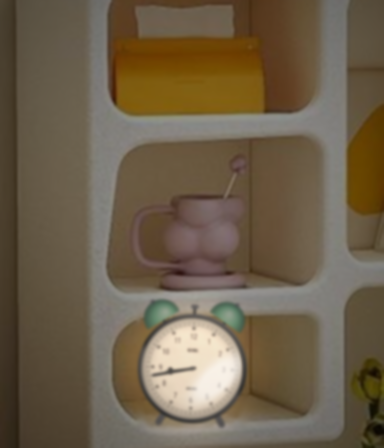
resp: 8,43
